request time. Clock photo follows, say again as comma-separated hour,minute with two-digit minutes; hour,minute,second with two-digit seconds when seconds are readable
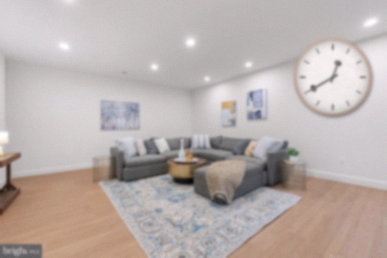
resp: 12,40
